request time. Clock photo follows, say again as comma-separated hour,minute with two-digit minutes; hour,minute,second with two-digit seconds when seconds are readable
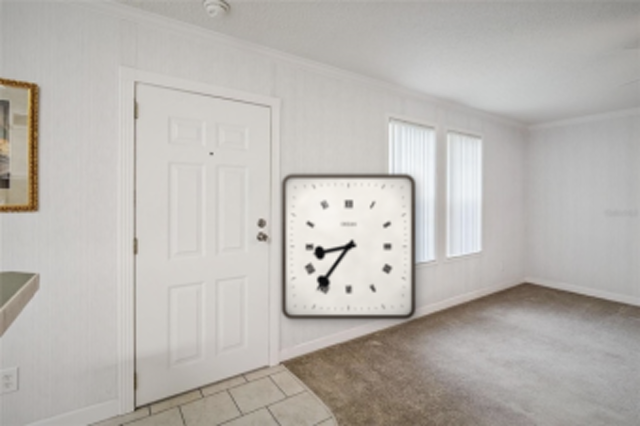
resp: 8,36
